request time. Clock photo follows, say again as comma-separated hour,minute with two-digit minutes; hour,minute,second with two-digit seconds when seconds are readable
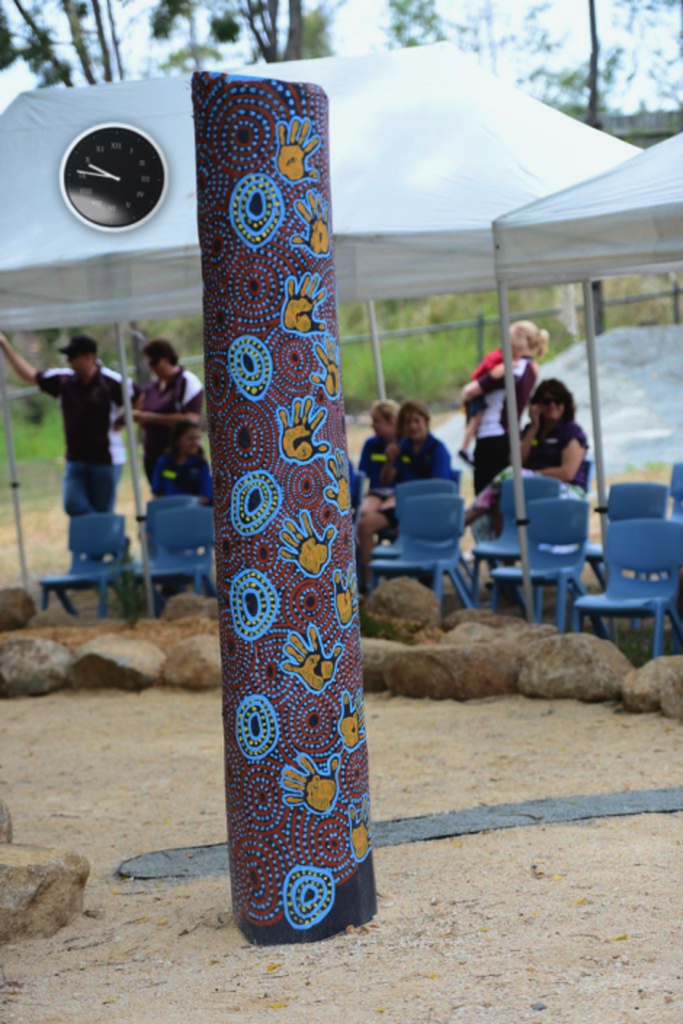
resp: 9,46
